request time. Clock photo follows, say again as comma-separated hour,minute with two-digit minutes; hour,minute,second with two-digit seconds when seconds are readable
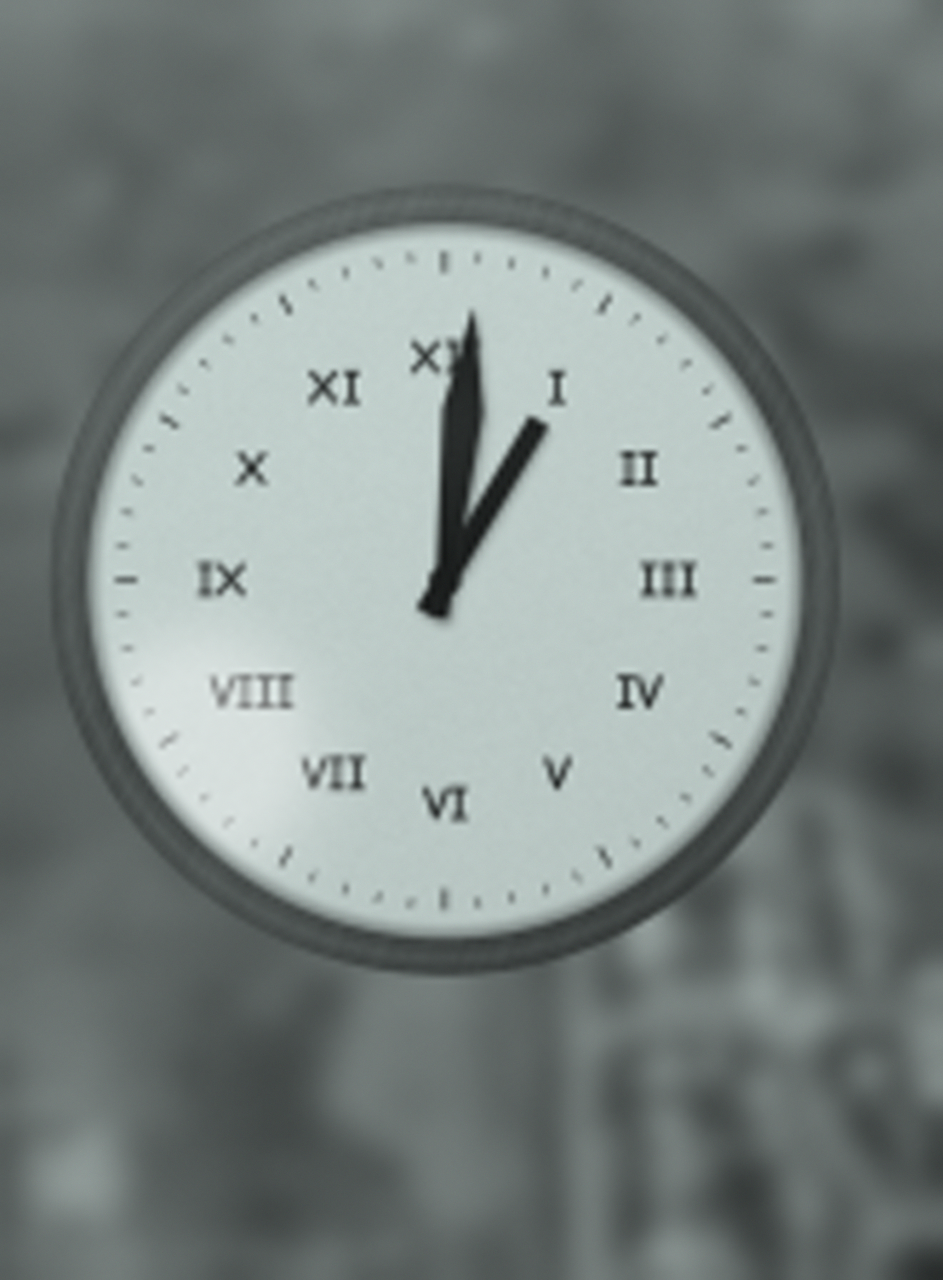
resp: 1,01
